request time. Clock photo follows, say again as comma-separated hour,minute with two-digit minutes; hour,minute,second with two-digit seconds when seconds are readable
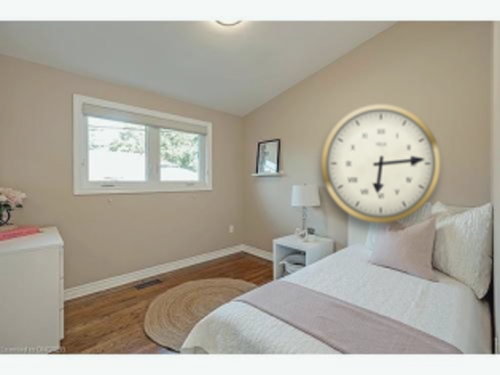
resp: 6,14
